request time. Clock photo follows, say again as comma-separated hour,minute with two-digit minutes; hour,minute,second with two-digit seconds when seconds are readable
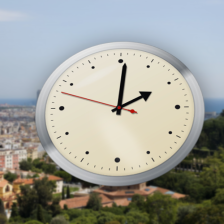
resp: 2,00,48
